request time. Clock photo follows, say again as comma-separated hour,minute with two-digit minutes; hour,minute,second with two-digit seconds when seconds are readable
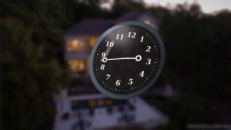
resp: 2,43
